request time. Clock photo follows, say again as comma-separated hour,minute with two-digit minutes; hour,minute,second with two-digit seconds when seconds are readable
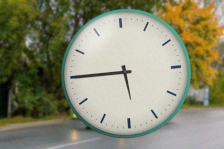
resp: 5,45
